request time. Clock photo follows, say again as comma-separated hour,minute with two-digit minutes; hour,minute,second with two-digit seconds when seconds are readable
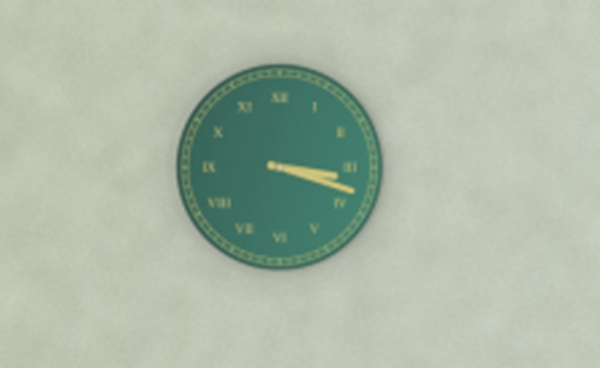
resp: 3,18
